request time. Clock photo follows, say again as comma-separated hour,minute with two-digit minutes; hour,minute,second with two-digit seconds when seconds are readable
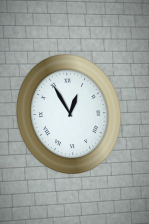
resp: 12,55
